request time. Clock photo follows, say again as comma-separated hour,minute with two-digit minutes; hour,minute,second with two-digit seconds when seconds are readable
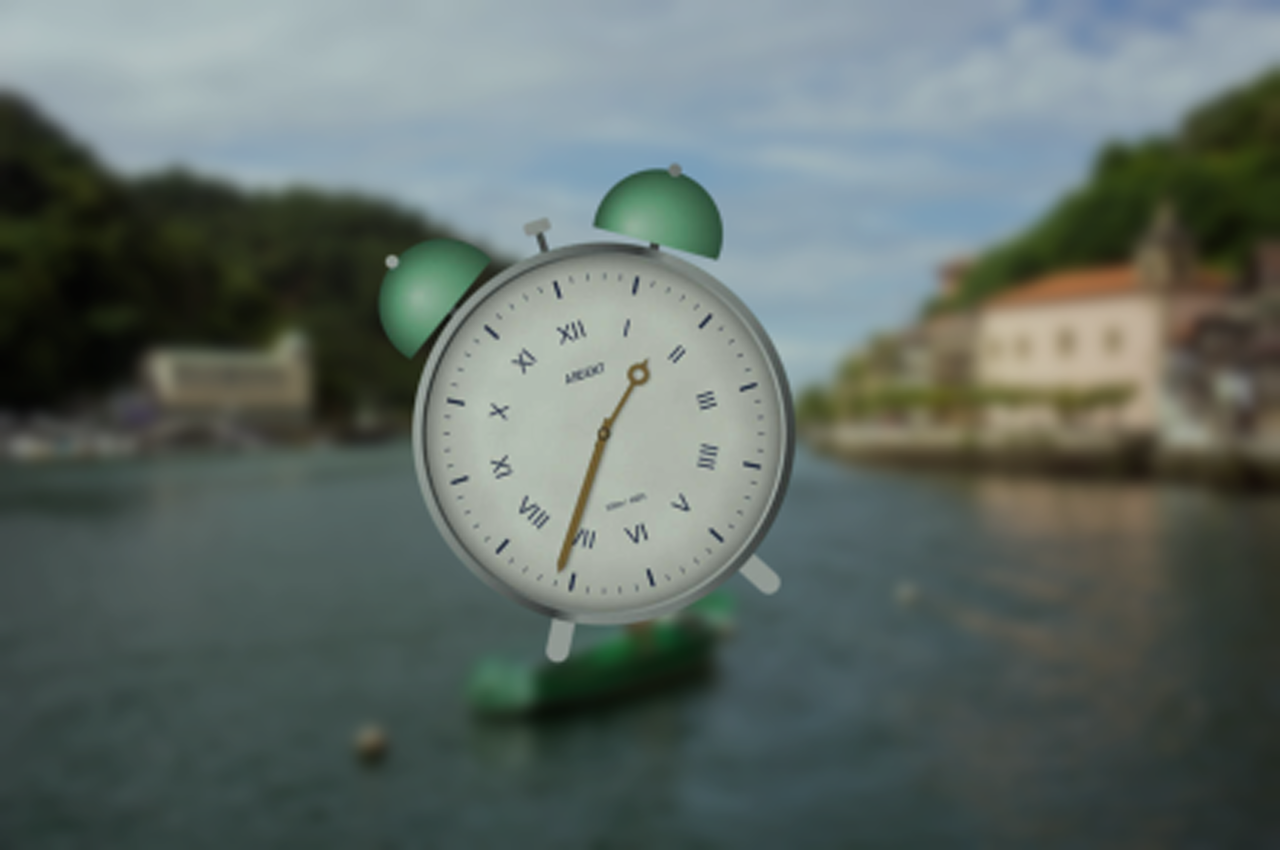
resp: 1,36
